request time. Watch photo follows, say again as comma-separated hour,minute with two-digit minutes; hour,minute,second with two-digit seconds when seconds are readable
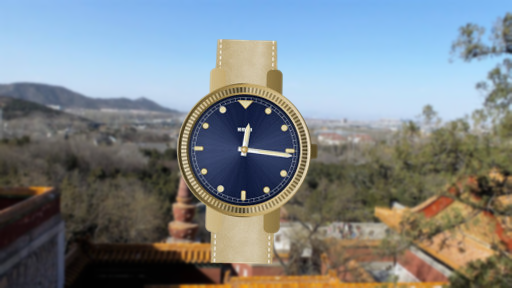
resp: 12,16
